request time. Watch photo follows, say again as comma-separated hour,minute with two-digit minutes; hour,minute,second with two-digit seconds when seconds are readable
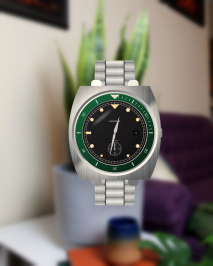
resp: 12,32
